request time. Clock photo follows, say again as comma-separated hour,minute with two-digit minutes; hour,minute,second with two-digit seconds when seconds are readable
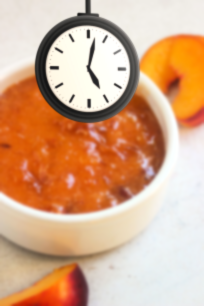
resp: 5,02
